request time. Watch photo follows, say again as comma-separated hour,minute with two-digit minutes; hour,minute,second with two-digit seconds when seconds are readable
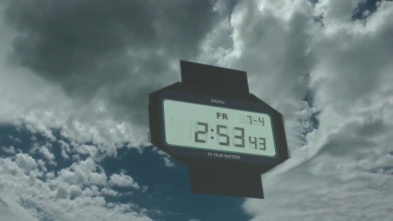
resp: 2,53,43
